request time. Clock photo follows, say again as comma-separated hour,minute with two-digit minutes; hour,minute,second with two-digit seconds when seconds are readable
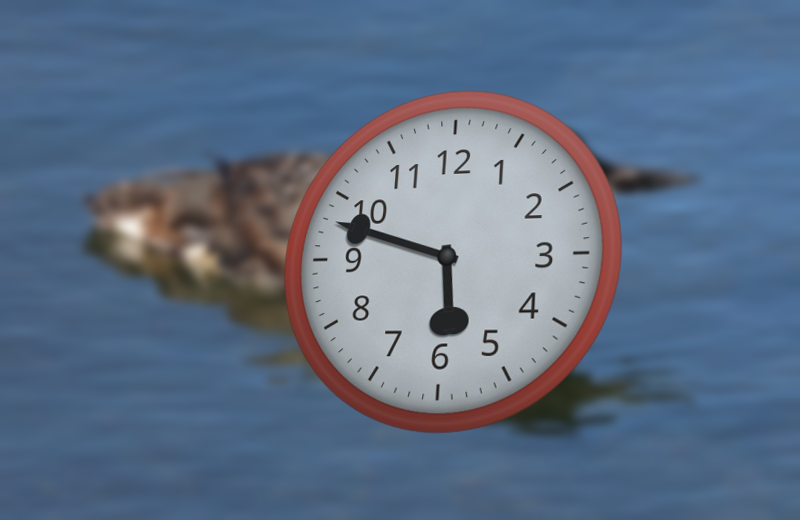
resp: 5,48
